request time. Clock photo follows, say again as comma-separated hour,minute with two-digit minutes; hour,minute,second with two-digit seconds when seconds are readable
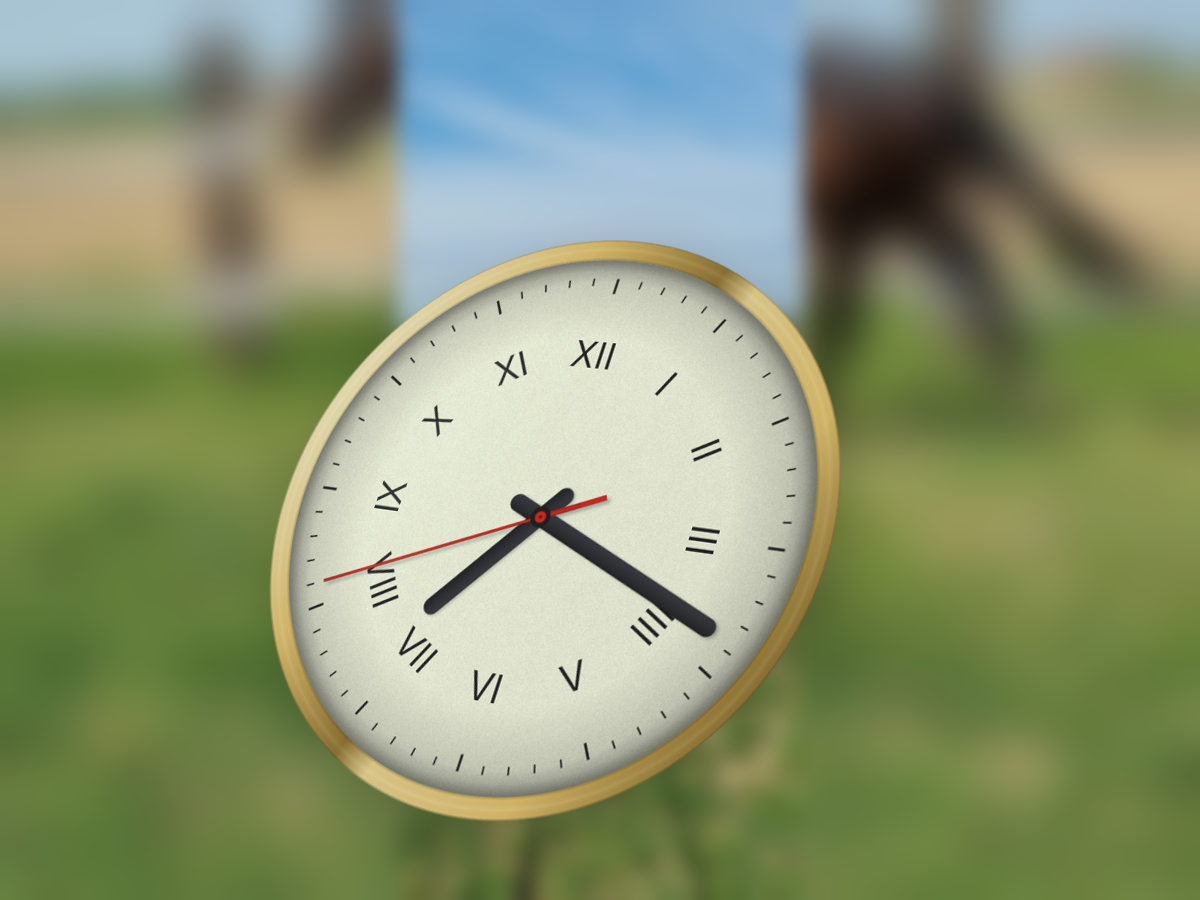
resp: 7,18,41
